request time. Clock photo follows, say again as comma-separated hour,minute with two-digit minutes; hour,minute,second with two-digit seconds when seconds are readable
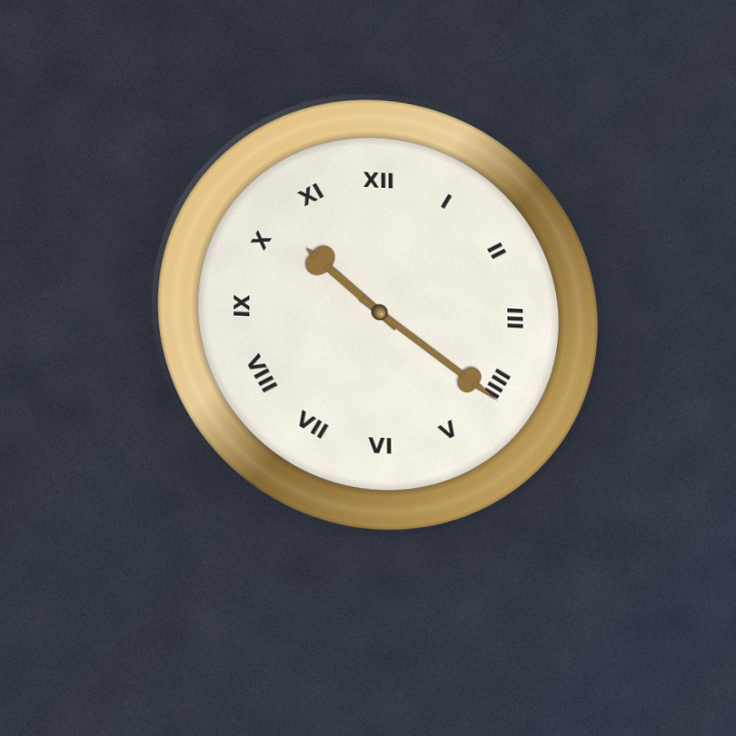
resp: 10,21
